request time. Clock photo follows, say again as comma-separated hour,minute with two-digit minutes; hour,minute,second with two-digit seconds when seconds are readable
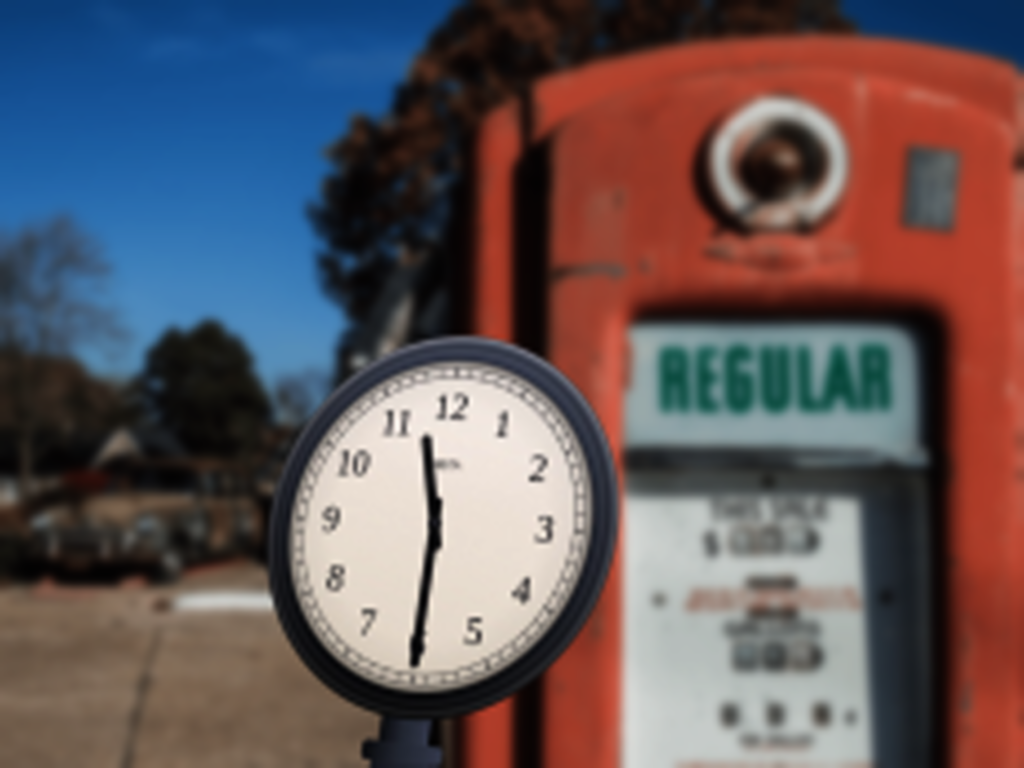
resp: 11,30
